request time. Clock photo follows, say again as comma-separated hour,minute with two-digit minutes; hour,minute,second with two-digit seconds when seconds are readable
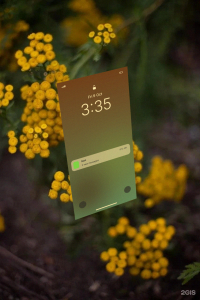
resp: 3,35
